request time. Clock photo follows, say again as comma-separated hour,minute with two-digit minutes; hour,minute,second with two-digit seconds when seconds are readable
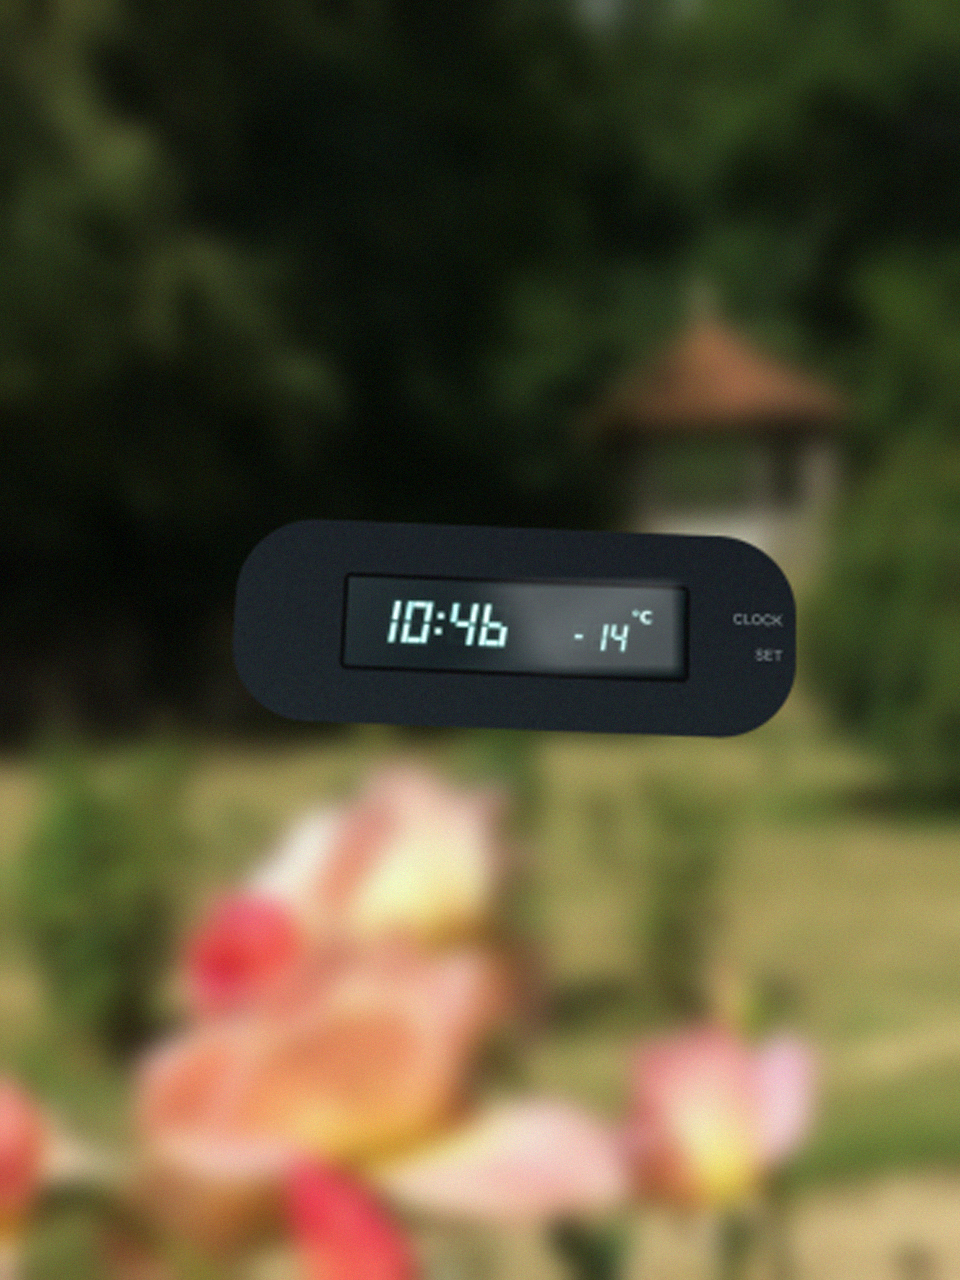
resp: 10,46
